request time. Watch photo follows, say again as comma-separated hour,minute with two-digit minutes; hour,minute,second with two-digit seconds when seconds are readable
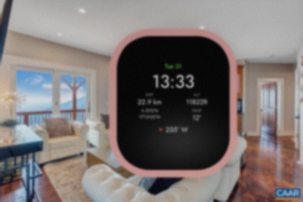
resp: 13,33
